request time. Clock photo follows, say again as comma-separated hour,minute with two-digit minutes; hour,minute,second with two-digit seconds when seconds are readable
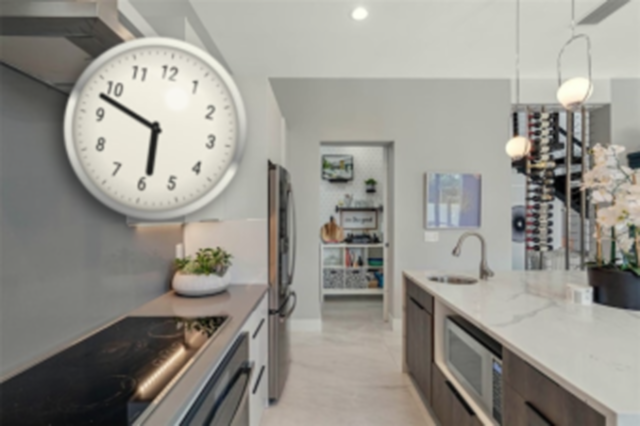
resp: 5,48
